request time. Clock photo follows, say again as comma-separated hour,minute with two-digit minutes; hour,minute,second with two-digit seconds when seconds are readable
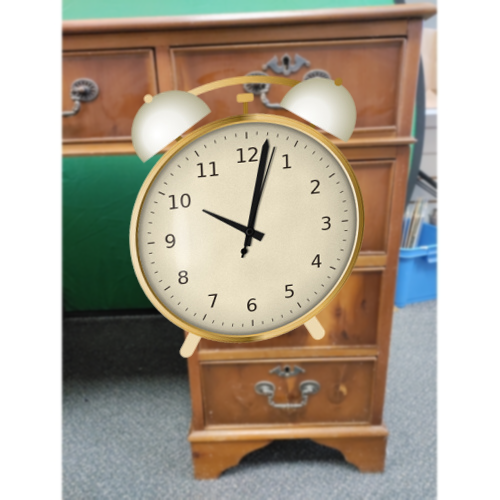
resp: 10,02,03
